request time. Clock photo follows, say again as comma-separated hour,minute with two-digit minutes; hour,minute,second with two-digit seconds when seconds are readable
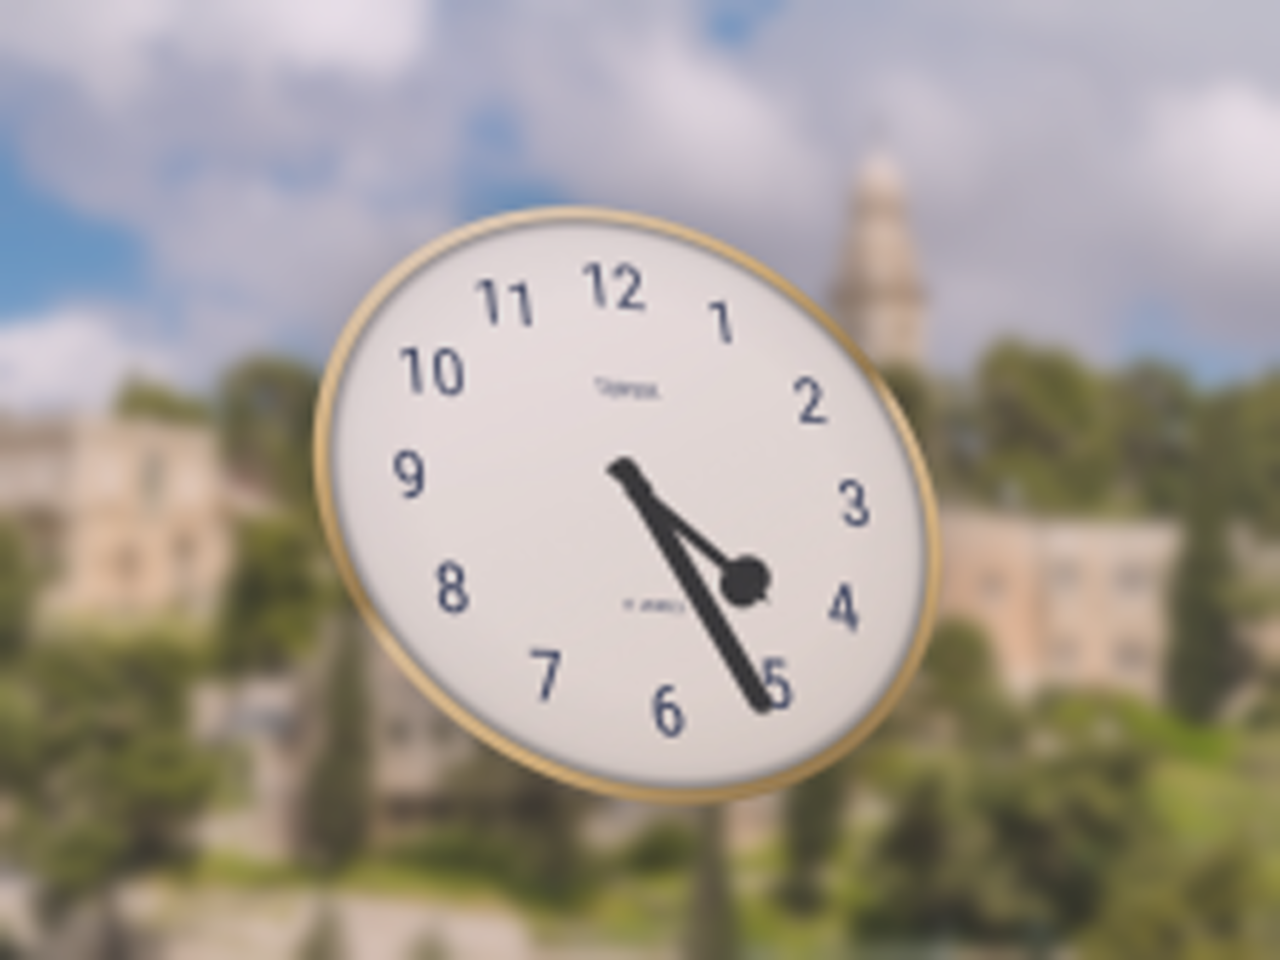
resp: 4,26
